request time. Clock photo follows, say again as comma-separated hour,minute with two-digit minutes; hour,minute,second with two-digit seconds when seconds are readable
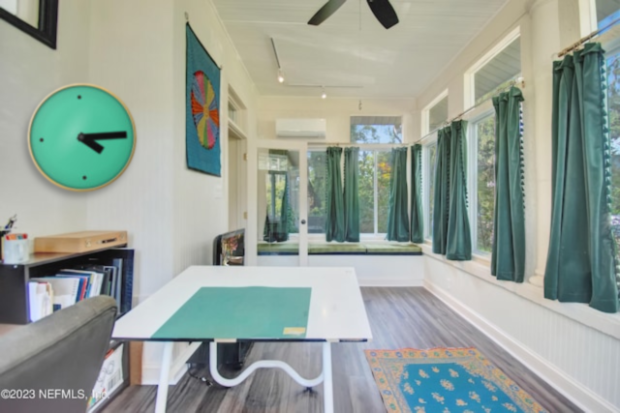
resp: 4,15
